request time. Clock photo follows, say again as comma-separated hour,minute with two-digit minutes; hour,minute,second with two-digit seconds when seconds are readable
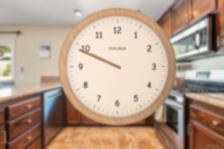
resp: 9,49
